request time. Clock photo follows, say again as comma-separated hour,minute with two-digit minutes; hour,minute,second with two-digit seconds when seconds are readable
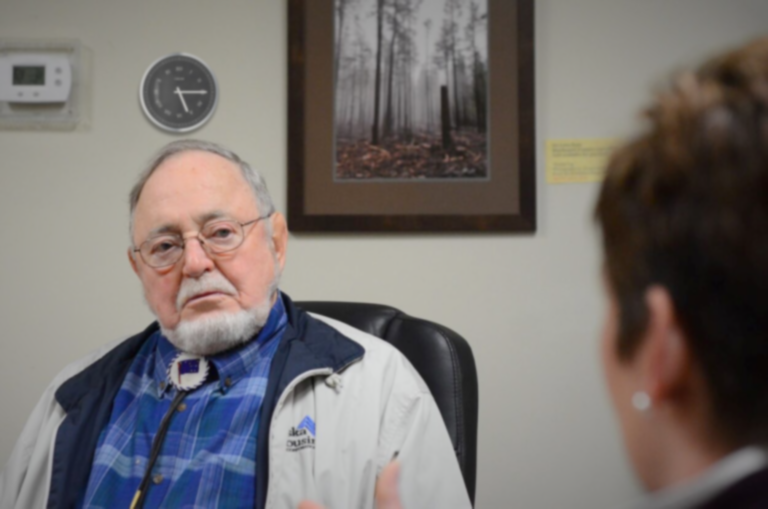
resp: 5,15
